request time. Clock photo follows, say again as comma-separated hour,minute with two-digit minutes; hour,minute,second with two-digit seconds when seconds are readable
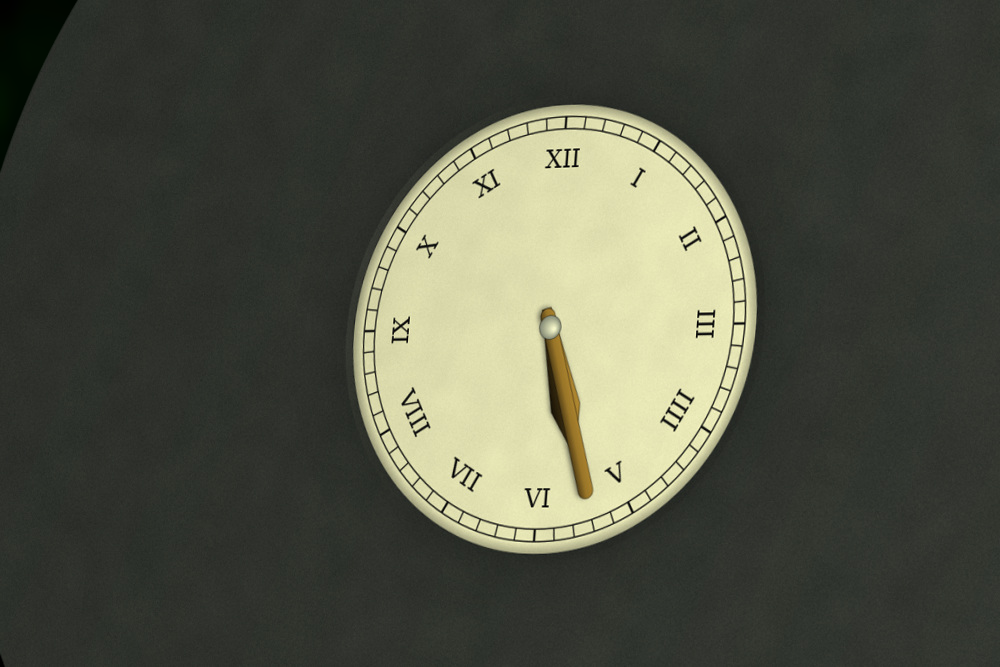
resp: 5,27
